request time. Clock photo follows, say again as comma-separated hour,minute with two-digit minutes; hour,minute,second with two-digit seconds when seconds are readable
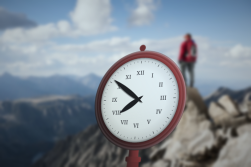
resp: 7,51
